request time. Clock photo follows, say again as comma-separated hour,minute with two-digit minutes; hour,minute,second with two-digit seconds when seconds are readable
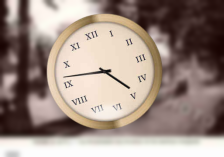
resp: 4,47
